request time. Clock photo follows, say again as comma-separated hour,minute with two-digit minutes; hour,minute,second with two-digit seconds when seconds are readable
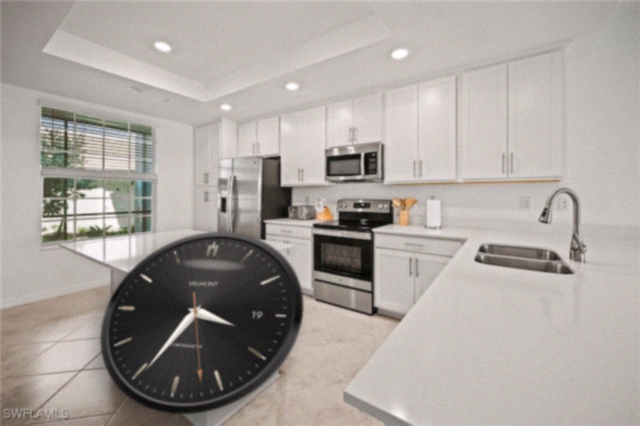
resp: 3,34,27
